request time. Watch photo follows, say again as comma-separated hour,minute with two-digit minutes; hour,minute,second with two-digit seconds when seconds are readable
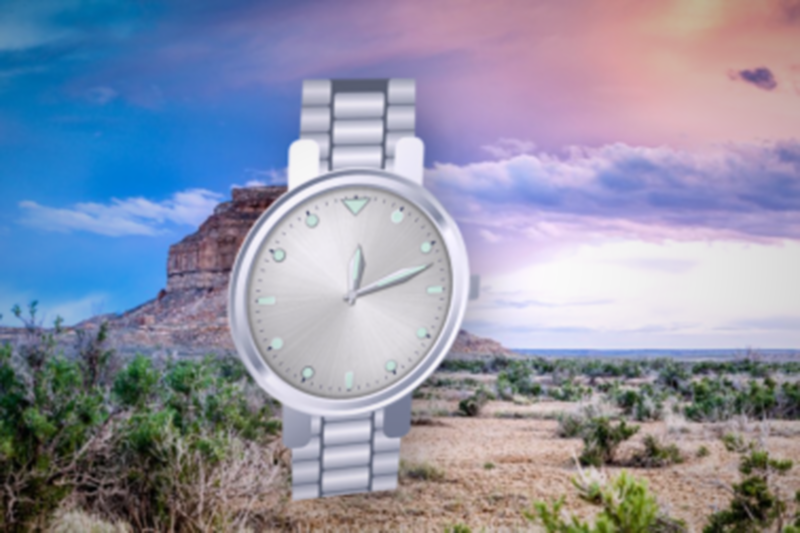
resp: 12,12
